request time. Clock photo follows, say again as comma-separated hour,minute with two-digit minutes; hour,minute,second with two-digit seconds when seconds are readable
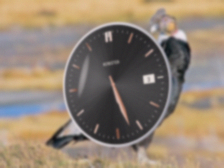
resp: 5,27
